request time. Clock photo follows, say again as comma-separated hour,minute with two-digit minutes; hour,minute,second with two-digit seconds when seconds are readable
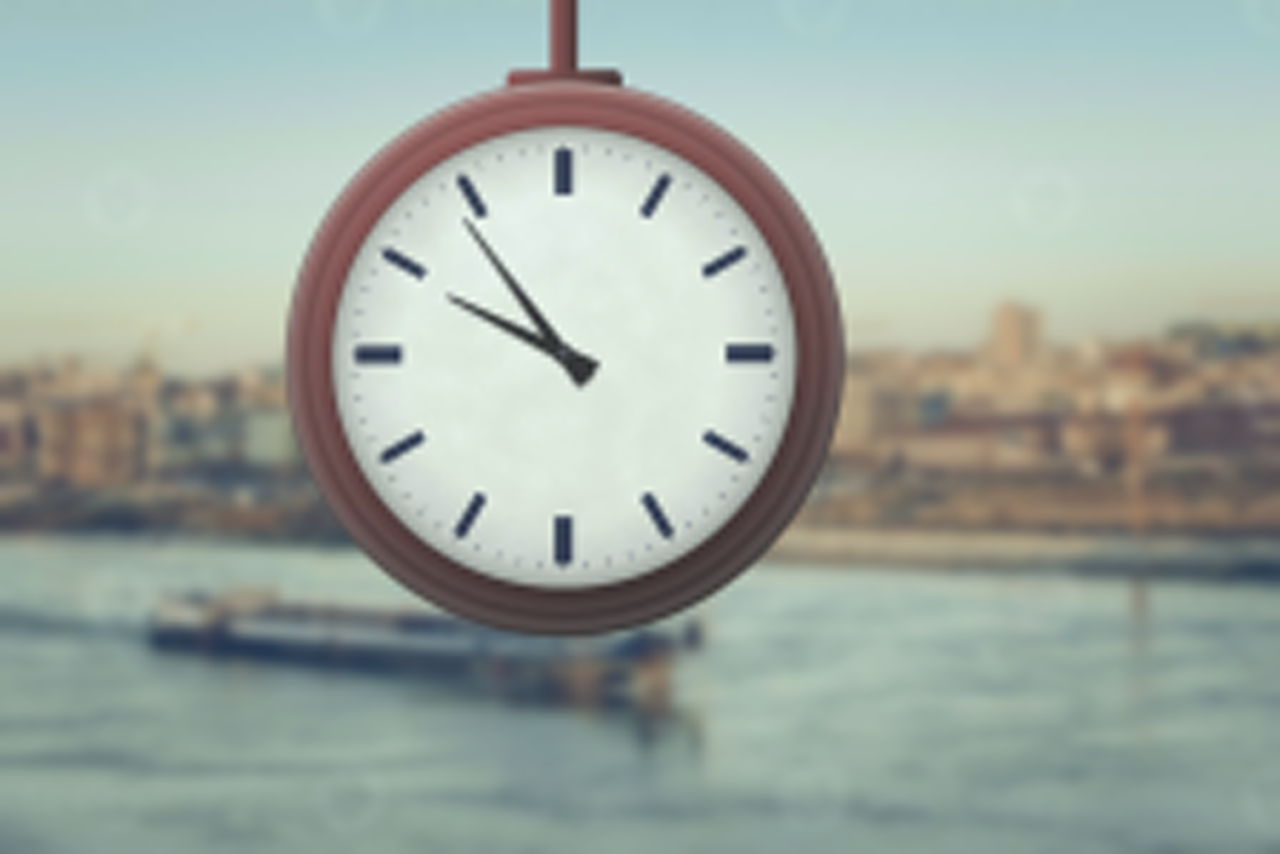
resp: 9,54
